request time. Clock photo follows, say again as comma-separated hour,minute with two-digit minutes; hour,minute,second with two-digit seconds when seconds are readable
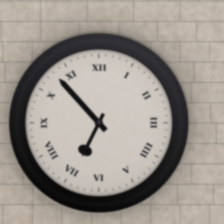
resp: 6,53
